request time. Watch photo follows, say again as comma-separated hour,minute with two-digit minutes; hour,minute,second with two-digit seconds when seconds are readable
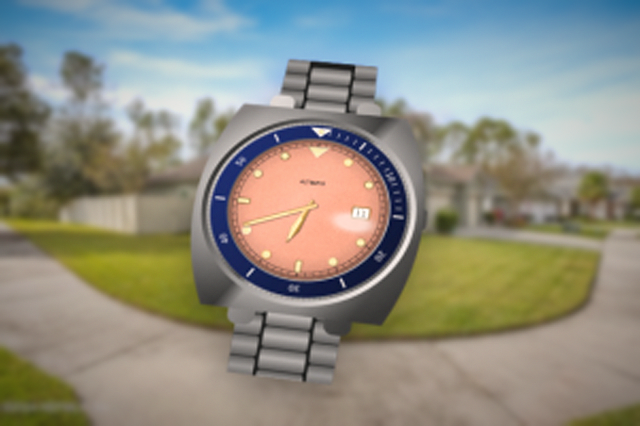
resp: 6,41
